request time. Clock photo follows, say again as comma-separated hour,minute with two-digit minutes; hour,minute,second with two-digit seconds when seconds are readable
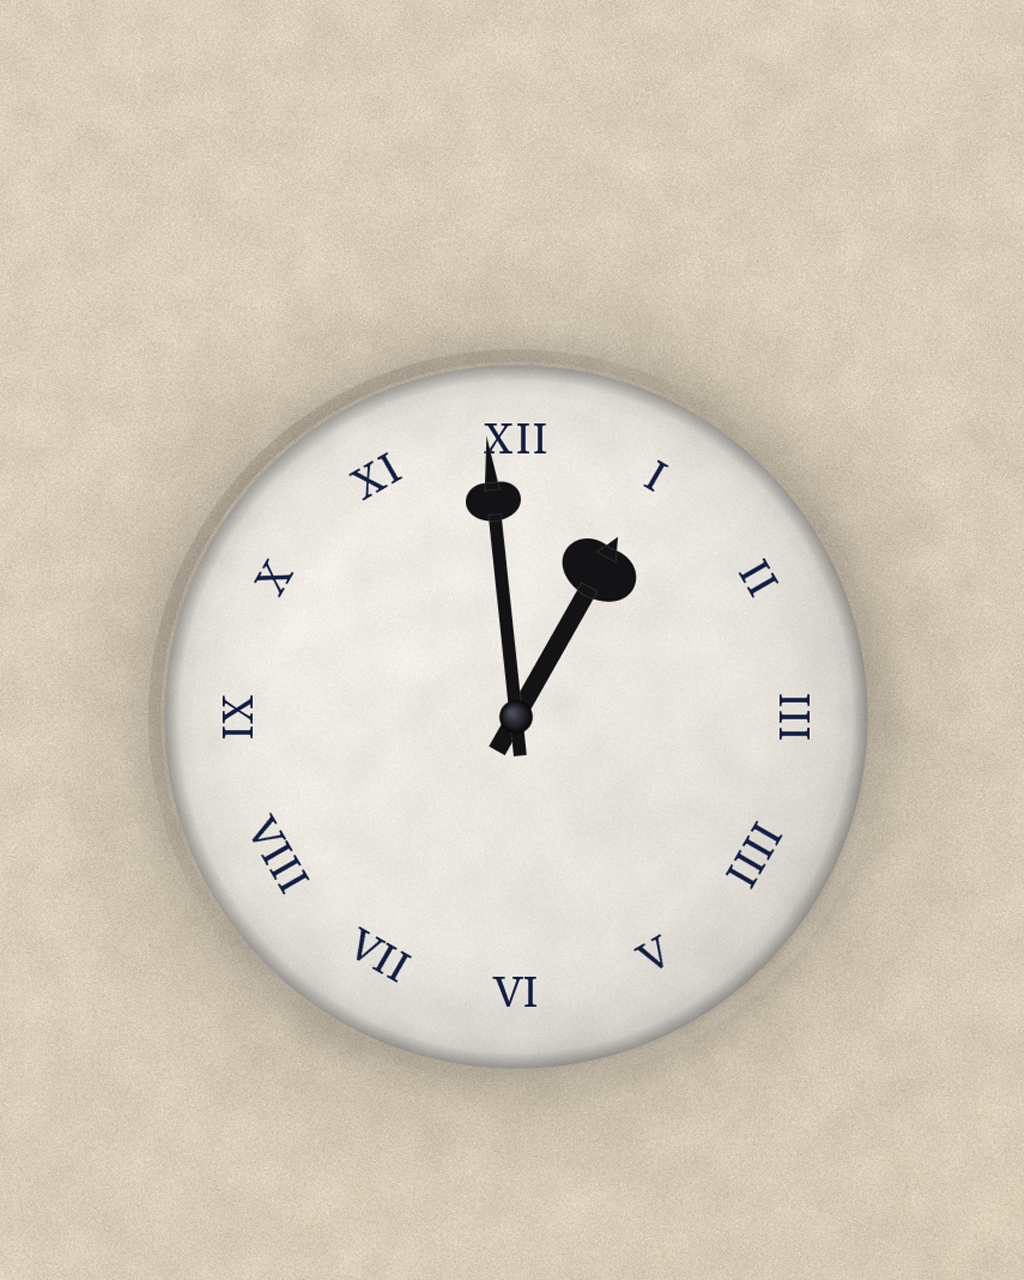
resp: 12,59
